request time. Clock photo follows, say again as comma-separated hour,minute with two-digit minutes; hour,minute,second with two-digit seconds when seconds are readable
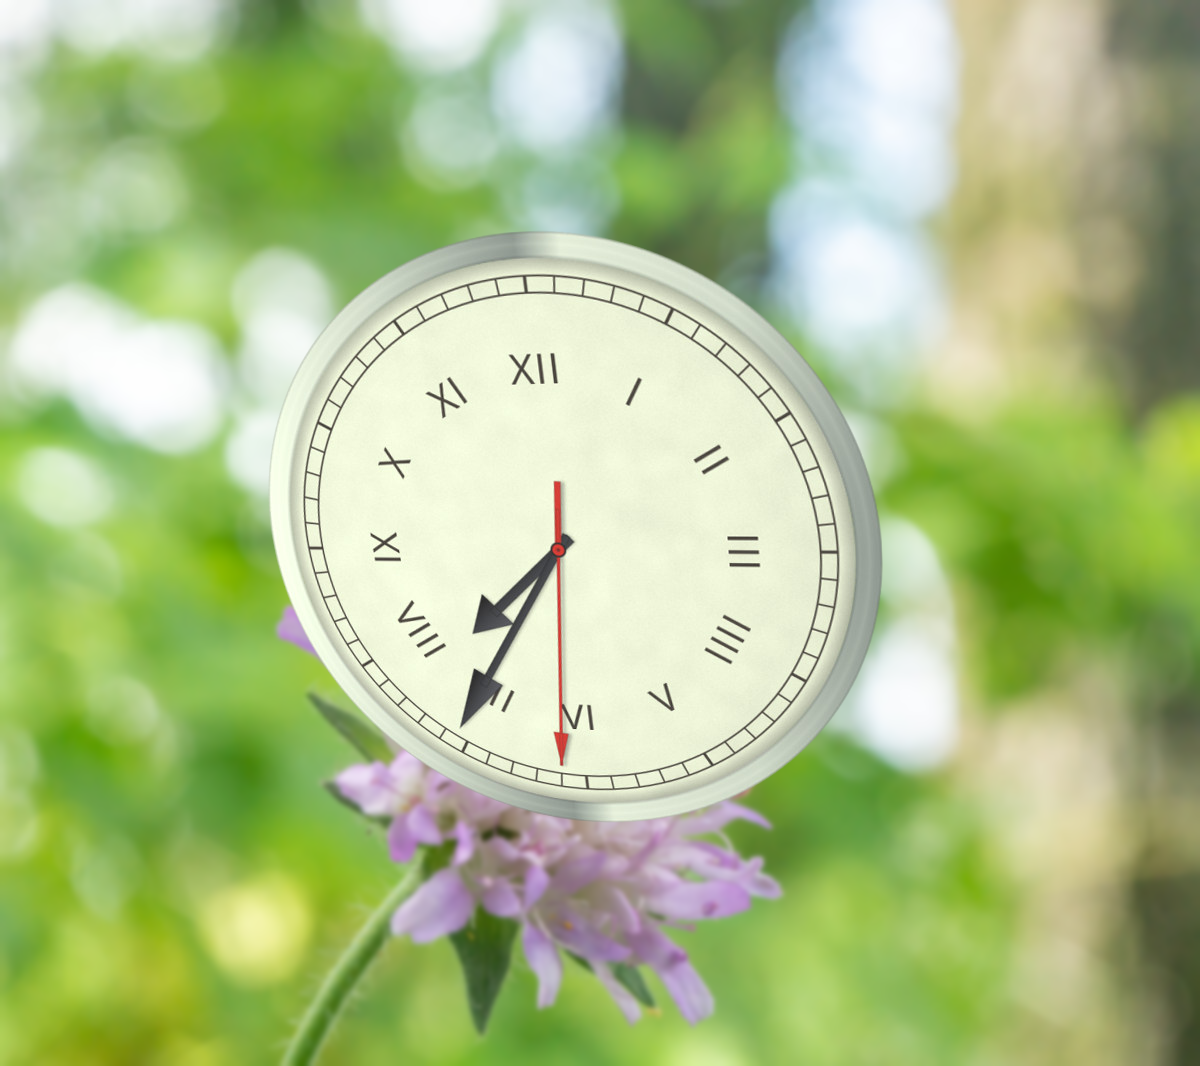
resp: 7,35,31
